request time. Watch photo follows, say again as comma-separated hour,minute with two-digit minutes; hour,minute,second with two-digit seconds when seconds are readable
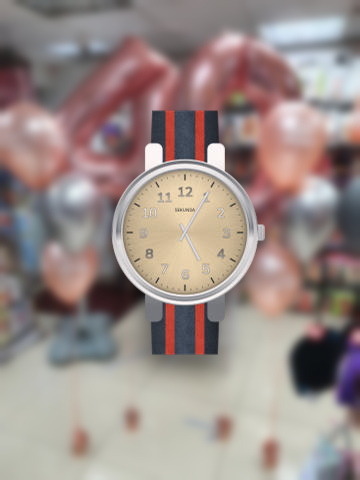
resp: 5,05
